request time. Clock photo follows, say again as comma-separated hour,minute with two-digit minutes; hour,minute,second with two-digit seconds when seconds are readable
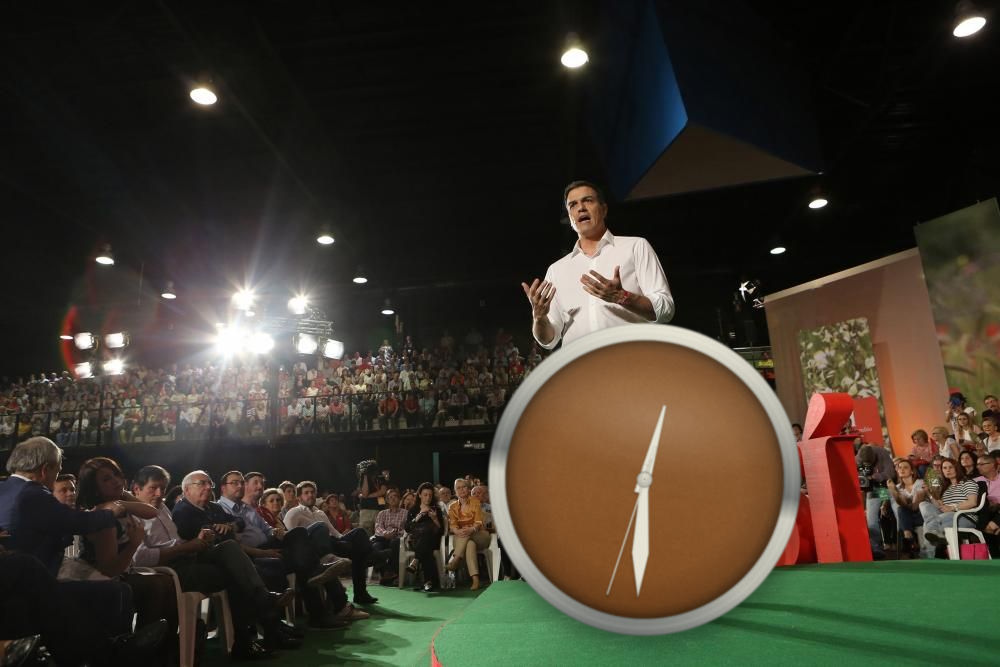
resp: 12,30,33
